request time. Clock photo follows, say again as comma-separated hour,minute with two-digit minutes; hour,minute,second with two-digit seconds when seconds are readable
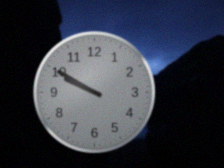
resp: 9,50
